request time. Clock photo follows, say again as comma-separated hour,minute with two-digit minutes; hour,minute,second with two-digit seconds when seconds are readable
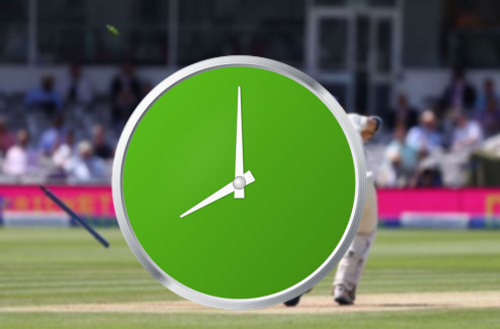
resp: 8,00
